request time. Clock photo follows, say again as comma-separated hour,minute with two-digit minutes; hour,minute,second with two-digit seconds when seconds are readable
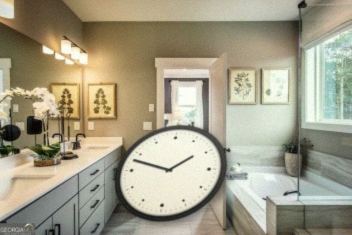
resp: 1,48
